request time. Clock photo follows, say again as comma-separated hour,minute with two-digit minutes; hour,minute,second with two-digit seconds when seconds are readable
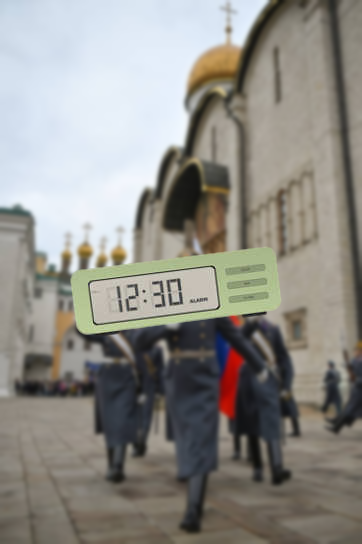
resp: 12,30
